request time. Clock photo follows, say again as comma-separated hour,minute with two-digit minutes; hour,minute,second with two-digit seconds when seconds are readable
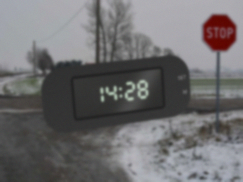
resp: 14,28
